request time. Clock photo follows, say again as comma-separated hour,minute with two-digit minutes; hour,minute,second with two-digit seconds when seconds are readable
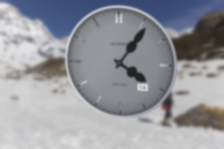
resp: 4,06
